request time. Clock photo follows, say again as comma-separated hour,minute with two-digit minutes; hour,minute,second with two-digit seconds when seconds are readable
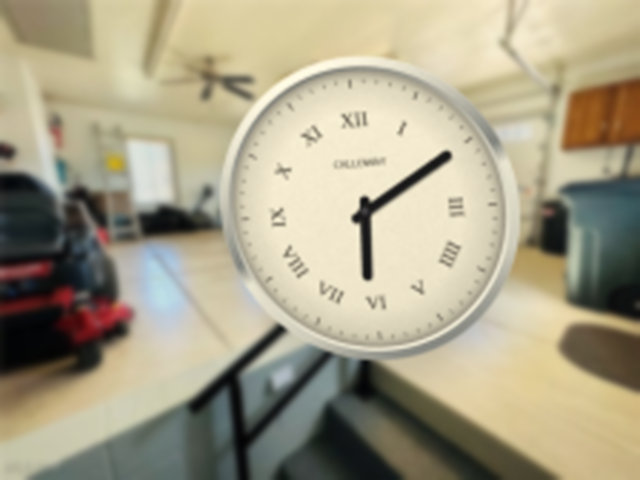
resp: 6,10
